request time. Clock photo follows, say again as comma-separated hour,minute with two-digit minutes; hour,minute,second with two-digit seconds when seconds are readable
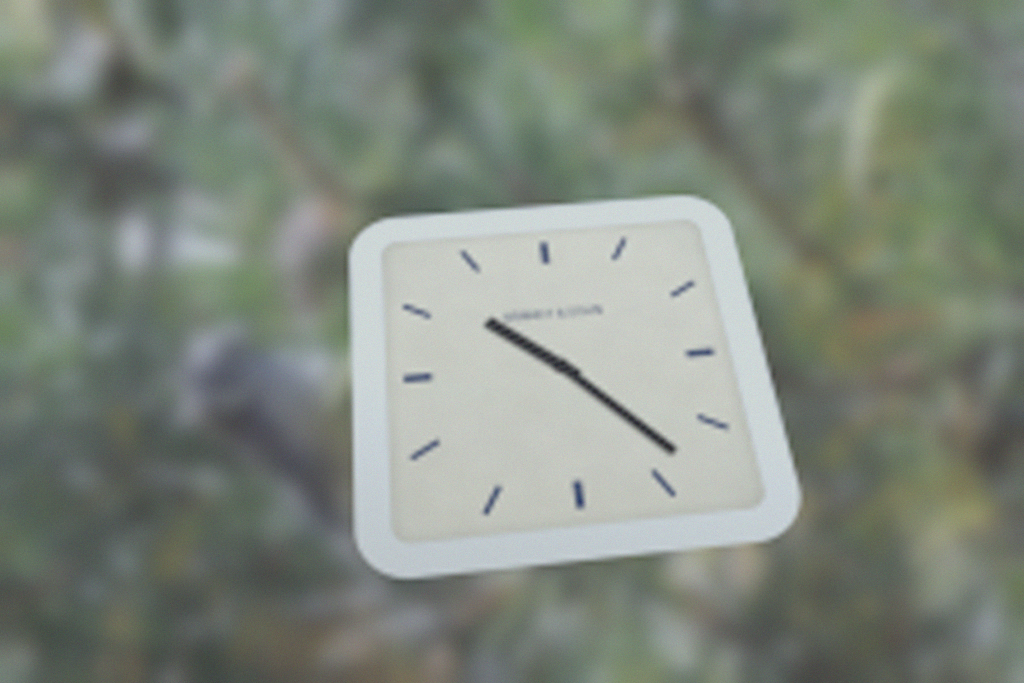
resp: 10,23
